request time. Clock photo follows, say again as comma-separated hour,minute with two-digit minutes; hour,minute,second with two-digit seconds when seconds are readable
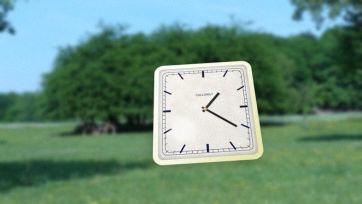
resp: 1,21
